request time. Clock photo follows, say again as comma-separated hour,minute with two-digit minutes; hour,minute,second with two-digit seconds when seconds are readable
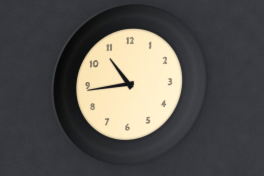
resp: 10,44
